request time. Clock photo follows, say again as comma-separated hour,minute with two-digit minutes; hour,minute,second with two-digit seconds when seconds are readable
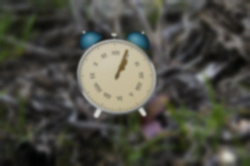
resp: 1,04
